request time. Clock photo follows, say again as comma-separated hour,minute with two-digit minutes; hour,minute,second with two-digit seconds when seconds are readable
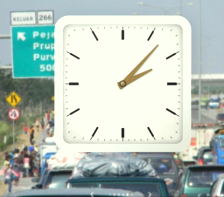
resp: 2,07
